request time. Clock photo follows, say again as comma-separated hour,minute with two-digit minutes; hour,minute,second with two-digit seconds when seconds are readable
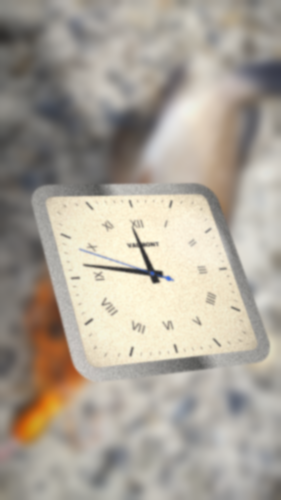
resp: 11,46,49
